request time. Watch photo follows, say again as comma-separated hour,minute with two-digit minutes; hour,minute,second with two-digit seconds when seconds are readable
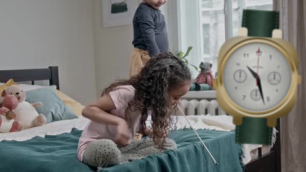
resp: 10,27
